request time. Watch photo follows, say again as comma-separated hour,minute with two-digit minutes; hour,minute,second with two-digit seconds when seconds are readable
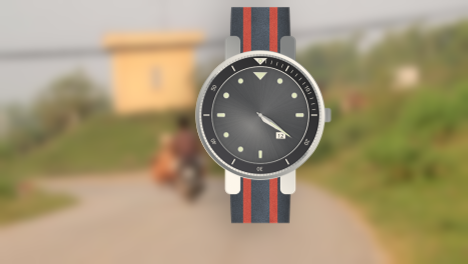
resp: 4,21
